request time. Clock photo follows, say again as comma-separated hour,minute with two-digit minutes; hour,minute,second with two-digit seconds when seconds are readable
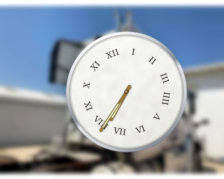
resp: 7,39
